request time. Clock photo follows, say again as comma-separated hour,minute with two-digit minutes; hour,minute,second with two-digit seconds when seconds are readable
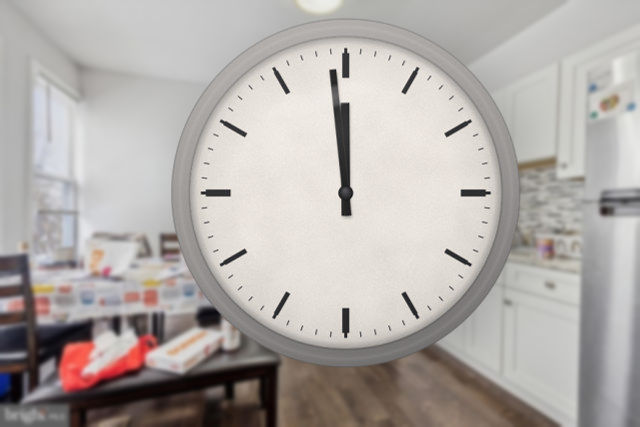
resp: 11,59
